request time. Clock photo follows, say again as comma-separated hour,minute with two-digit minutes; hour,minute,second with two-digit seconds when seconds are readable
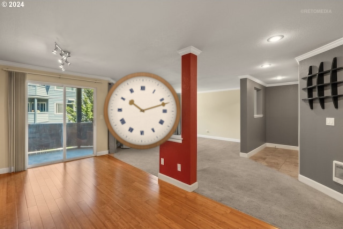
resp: 10,12
